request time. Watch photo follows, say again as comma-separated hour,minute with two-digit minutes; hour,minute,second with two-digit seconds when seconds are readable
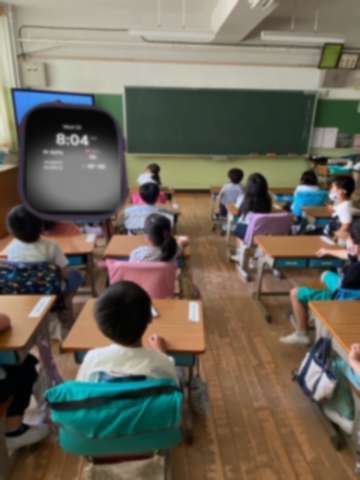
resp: 8,04
